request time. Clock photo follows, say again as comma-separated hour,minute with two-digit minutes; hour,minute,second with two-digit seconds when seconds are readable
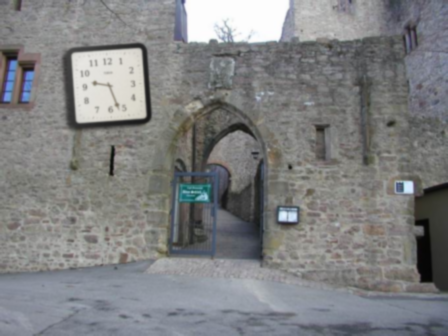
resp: 9,27
